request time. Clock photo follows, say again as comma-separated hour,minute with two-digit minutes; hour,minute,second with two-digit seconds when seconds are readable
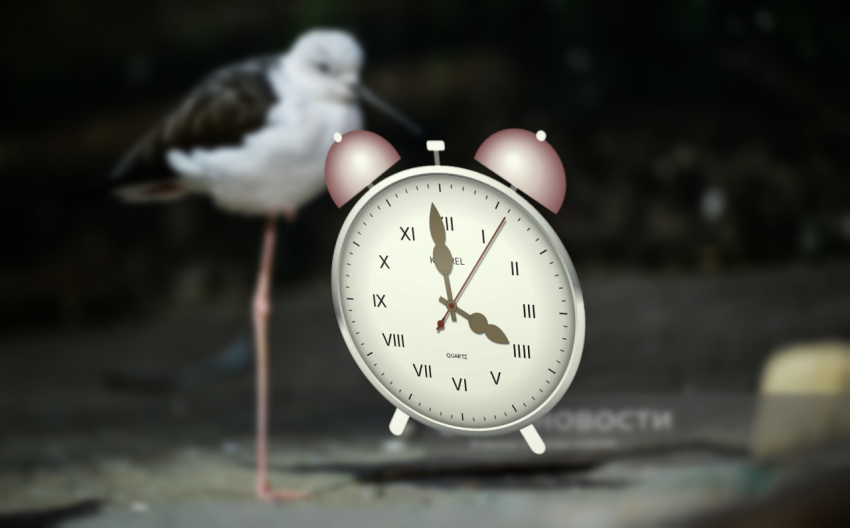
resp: 3,59,06
